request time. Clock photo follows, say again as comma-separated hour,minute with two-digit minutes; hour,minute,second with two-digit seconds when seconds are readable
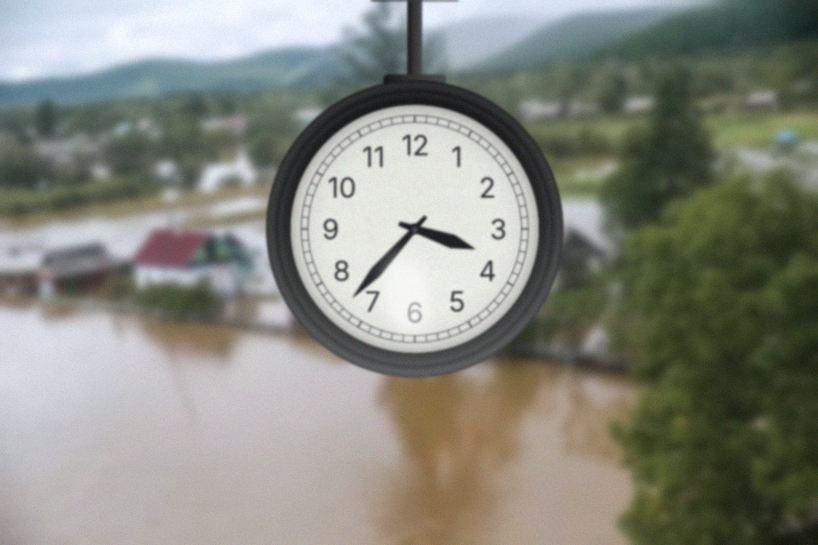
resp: 3,37
